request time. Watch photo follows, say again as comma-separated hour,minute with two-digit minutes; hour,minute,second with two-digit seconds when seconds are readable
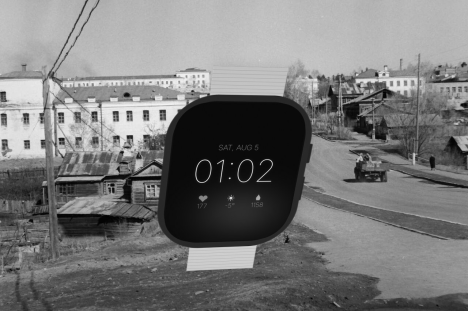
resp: 1,02
